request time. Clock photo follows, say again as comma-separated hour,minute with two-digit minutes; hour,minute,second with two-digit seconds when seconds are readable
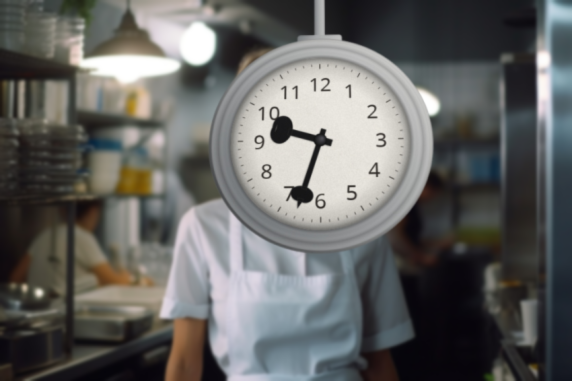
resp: 9,33
